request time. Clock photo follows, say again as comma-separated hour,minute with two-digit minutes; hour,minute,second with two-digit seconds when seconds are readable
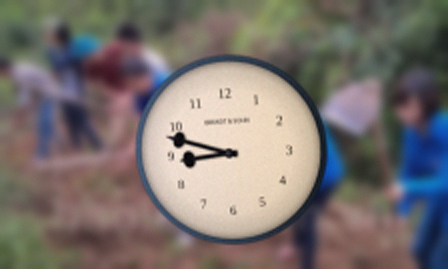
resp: 8,48
